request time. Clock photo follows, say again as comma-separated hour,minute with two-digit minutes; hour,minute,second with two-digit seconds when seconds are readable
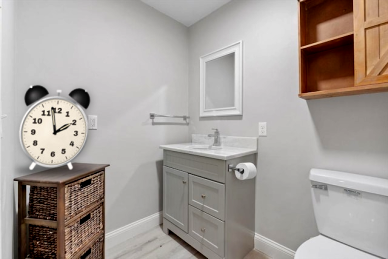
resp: 1,58
